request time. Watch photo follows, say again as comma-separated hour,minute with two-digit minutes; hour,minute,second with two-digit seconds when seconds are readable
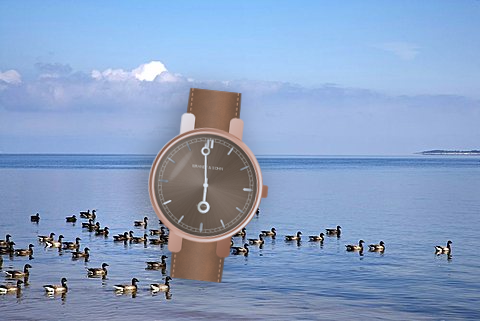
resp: 5,59
